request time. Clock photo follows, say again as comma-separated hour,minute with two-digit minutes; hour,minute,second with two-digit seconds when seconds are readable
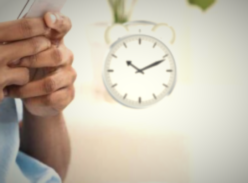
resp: 10,11
